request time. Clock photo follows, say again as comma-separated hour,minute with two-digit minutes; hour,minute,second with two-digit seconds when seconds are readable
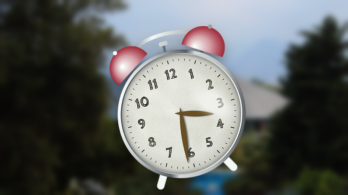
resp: 3,31
